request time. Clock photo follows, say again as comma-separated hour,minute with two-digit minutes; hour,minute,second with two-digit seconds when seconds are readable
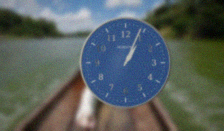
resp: 1,04
